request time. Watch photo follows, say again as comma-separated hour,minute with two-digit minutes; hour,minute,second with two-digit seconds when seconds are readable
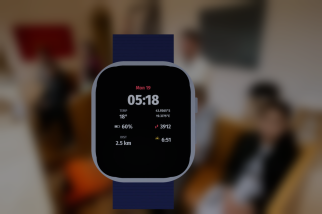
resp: 5,18
